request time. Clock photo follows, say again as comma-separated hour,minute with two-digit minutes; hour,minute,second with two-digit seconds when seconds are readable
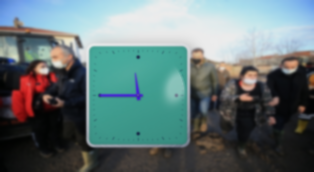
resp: 11,45
